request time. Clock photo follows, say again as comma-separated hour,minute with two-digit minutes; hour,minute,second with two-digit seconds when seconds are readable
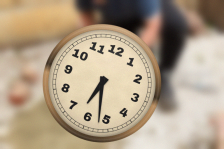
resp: 6,27
